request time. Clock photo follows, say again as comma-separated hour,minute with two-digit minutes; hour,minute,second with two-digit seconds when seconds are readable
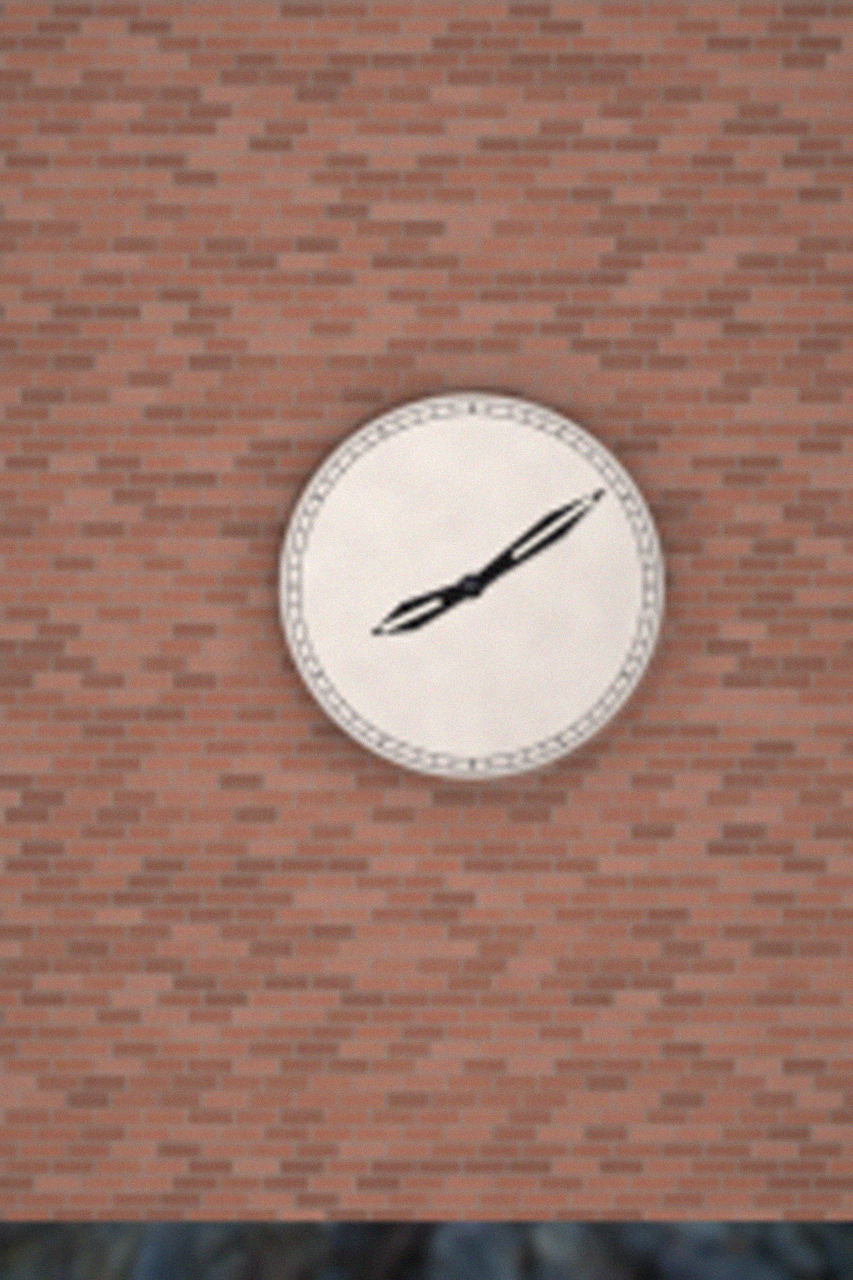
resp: 8,09
